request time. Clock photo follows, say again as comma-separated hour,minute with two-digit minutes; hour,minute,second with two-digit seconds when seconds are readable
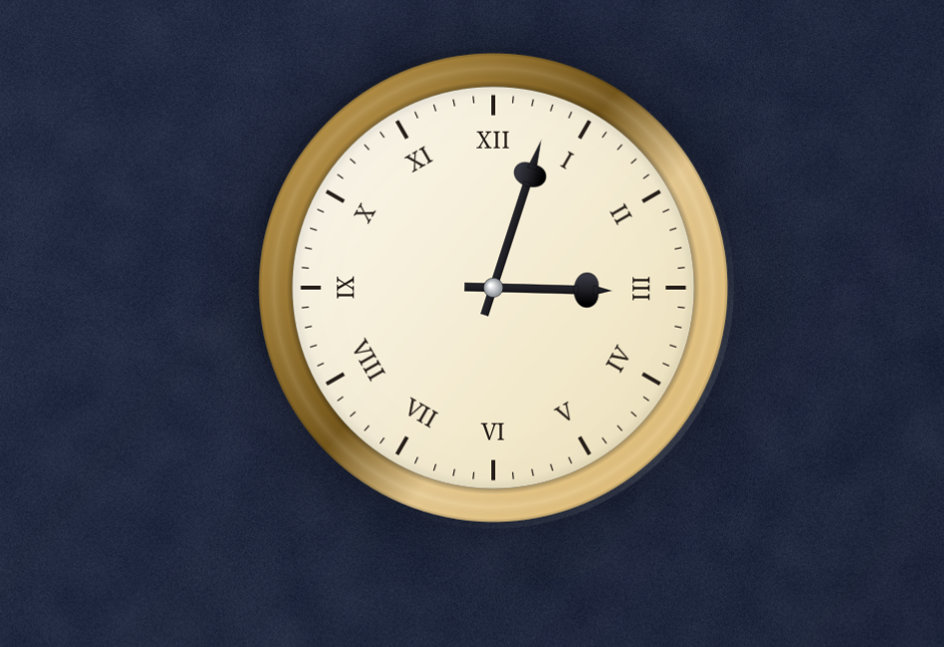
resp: 3,03
